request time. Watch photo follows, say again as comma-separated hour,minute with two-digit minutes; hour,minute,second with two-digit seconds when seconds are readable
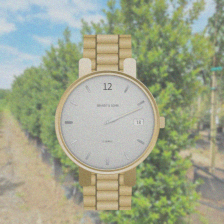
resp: 2,11
